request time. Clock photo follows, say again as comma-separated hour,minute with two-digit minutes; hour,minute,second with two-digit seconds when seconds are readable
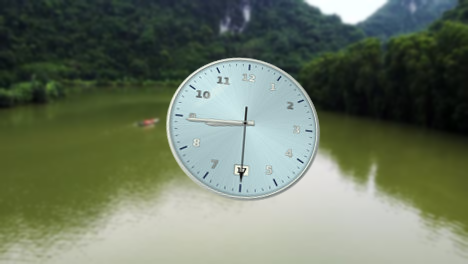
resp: 8,44,30
